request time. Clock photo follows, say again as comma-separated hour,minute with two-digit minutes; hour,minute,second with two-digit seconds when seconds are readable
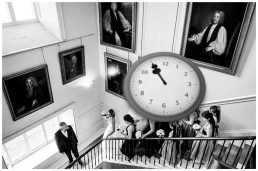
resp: 10,55
